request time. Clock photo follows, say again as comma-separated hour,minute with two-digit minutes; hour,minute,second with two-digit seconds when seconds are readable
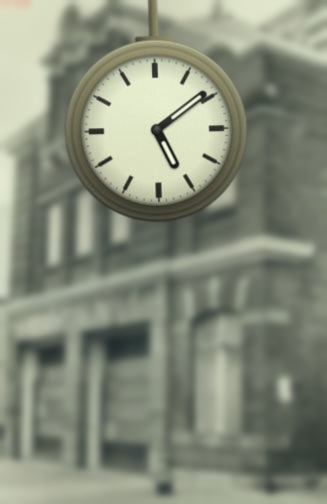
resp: 5,09
